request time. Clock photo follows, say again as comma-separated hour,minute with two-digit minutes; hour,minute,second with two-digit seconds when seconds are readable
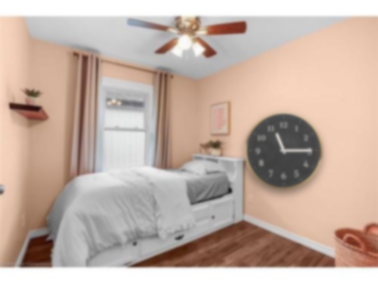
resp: 11,15
